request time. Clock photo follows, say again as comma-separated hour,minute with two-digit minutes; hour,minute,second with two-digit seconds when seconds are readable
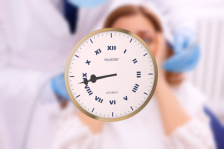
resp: 8,43
